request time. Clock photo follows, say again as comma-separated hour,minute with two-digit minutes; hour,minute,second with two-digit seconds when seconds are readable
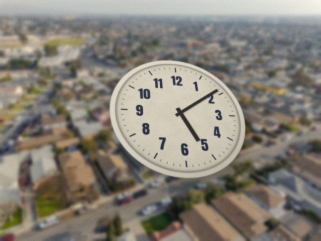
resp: 5,09
